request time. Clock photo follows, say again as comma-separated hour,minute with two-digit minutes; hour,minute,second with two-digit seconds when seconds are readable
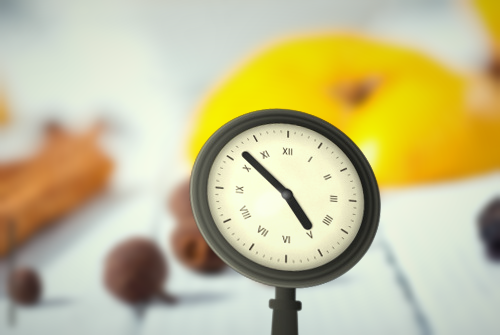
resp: 4,52
